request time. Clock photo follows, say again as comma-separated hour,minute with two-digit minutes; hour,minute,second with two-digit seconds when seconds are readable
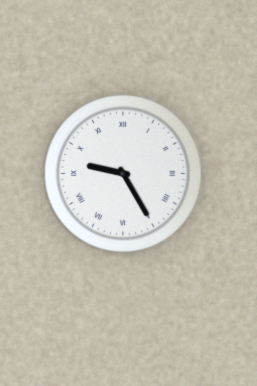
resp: 9,25
